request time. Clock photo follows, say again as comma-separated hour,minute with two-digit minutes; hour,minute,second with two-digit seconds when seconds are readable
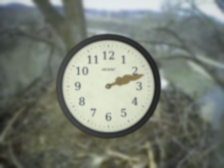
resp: 2,12
